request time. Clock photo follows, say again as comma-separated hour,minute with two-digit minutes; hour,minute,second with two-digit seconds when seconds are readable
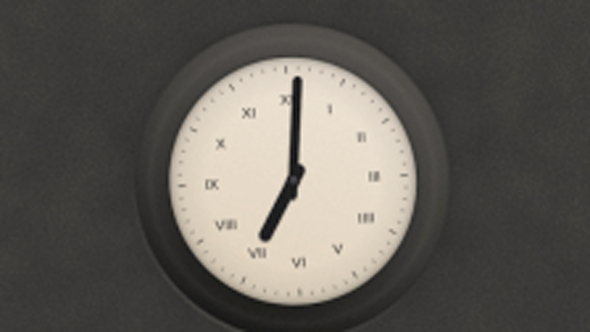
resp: 7,01
